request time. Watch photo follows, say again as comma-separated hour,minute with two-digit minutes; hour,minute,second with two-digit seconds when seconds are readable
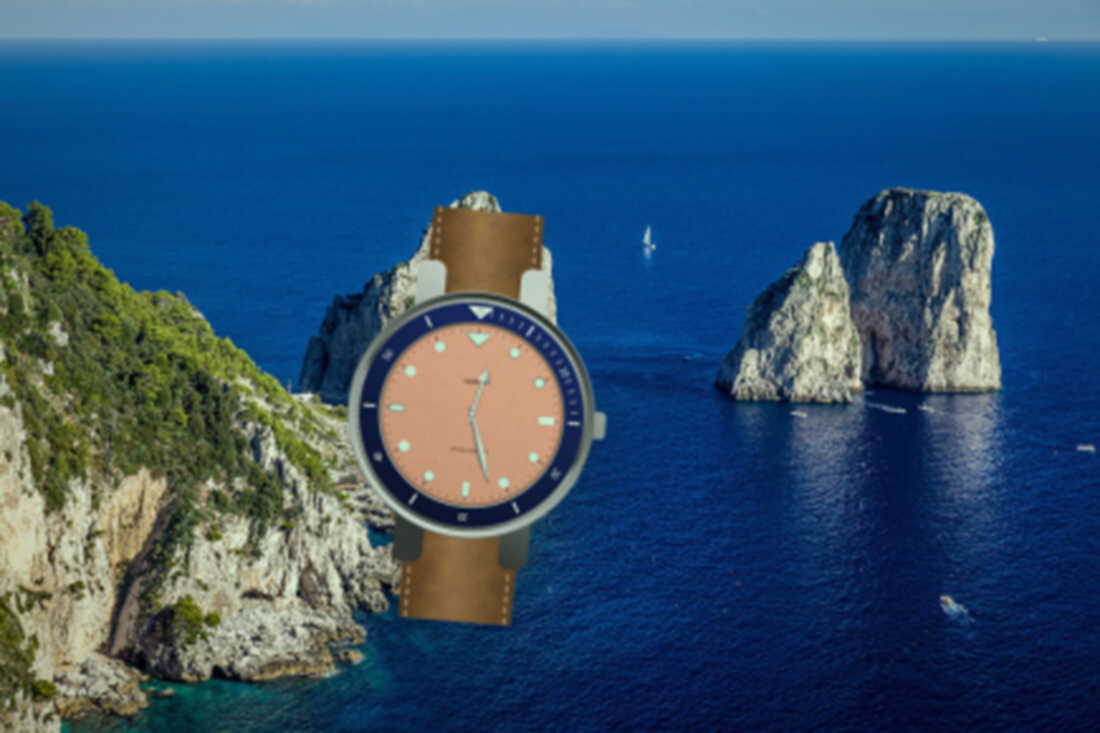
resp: 12,27
